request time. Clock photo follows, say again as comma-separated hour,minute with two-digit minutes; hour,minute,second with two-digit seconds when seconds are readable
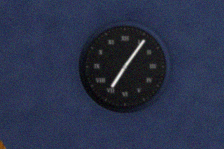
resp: 7,06
